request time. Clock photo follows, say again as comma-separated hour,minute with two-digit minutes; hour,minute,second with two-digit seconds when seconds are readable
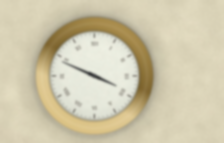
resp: 3,49
